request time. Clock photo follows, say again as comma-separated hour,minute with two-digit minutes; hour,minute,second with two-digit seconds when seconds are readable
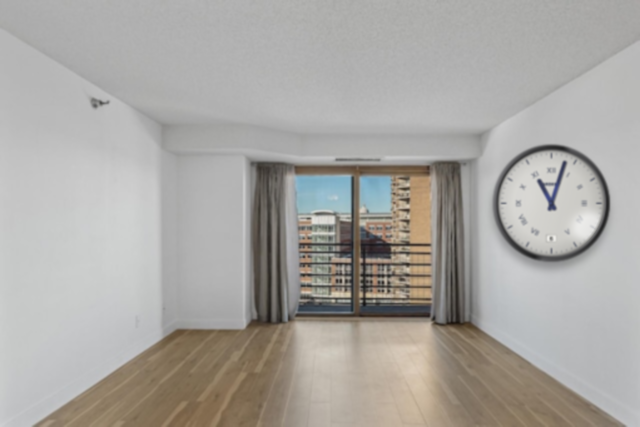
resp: 11,03
